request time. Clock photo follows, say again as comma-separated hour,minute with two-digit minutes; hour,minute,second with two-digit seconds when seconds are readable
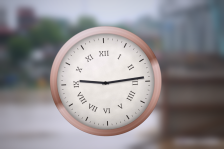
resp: 9,14
